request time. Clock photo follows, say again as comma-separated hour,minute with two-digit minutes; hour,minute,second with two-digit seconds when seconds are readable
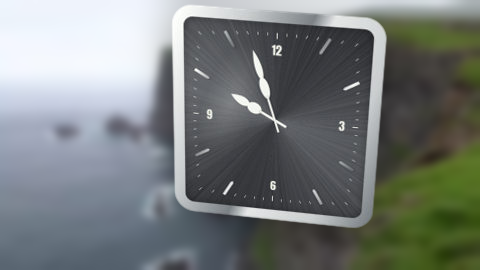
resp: 9,57
